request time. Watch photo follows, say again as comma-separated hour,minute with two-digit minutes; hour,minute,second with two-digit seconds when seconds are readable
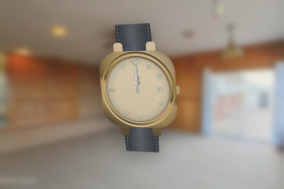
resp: 12,00
